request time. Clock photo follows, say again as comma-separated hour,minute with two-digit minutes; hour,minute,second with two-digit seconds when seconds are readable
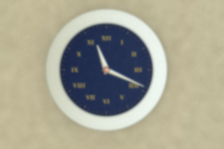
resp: 11,19
